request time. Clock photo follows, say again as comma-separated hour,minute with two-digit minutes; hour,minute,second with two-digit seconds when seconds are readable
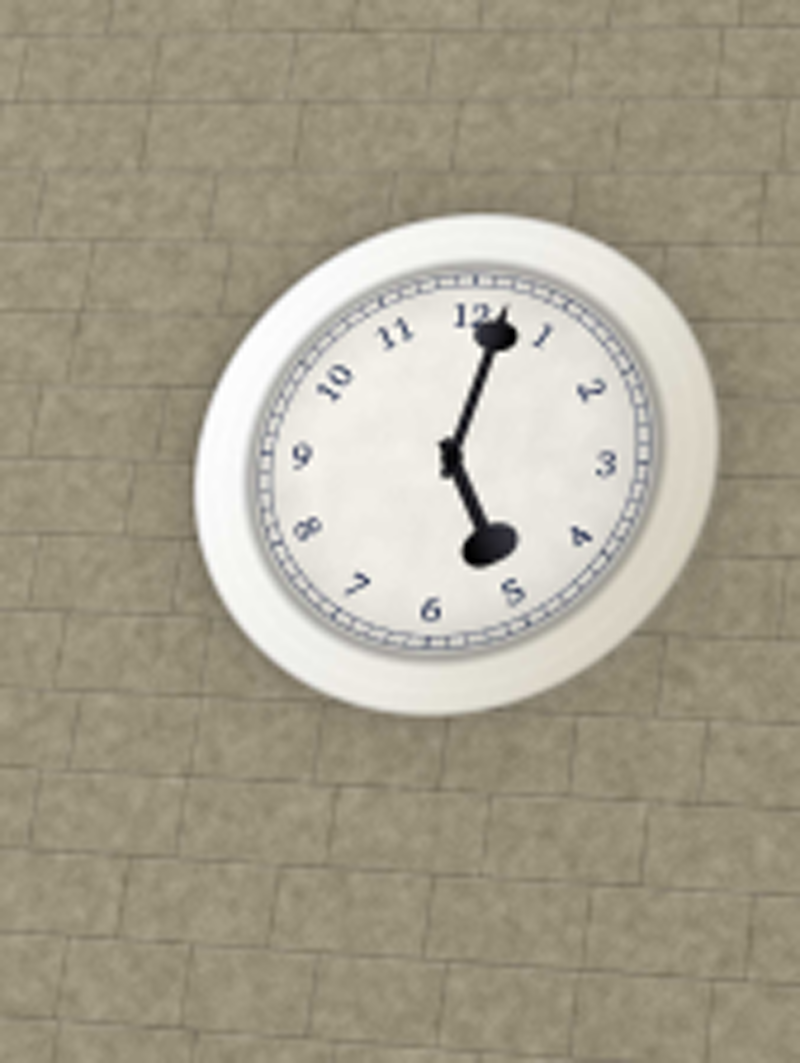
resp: 5,02
